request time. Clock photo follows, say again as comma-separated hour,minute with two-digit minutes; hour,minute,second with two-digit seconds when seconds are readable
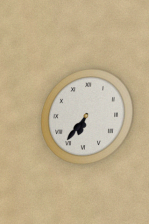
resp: 6,36
